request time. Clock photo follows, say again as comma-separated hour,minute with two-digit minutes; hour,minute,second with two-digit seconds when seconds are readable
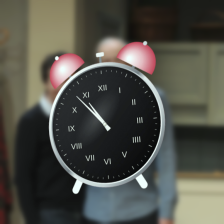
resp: 10,53
